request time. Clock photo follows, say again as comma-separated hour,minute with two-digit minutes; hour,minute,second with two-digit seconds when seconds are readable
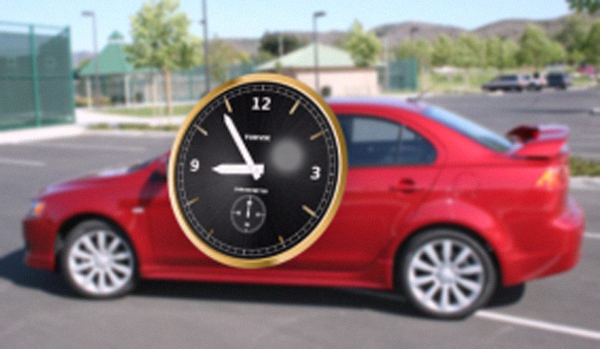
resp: 8,54
